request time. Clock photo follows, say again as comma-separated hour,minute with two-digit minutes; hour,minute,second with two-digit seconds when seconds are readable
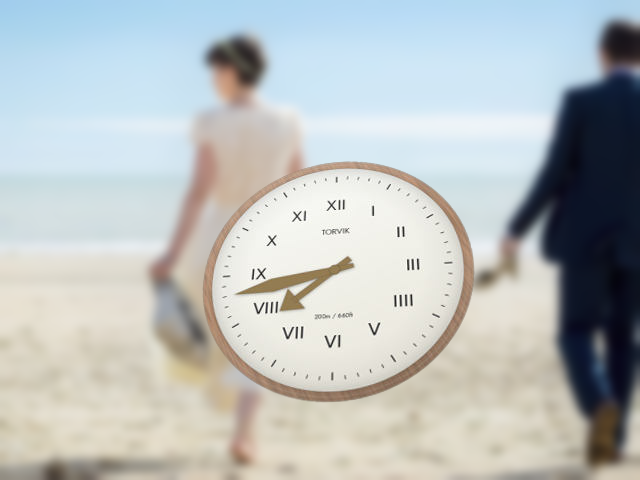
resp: 7,43
